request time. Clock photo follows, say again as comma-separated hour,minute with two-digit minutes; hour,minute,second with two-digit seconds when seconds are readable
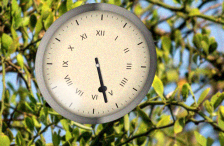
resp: 5,27
